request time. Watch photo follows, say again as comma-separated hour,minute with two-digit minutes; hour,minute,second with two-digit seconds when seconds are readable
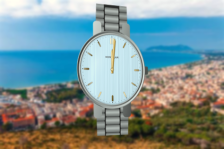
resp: 12,01
